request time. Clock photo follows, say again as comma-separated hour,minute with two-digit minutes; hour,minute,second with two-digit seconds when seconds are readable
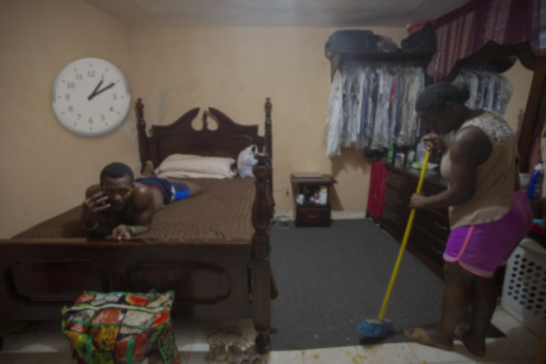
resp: 1,10
